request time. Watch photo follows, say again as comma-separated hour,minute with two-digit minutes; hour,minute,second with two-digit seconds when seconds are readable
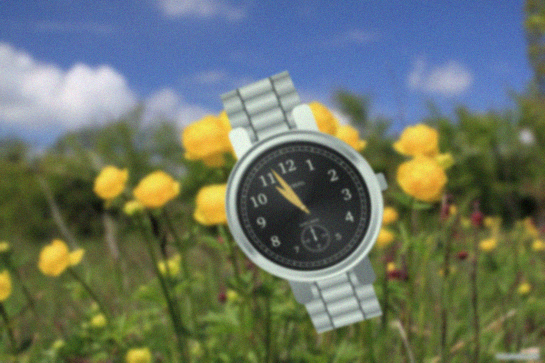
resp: 10,57
